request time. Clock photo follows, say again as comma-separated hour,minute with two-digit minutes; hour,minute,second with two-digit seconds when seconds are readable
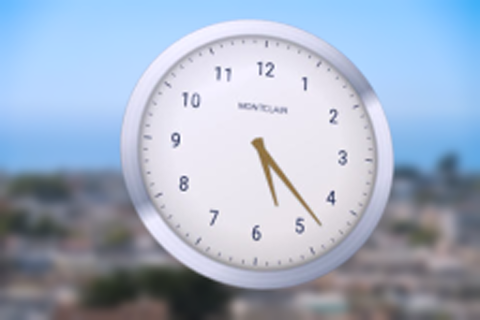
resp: 5,23
